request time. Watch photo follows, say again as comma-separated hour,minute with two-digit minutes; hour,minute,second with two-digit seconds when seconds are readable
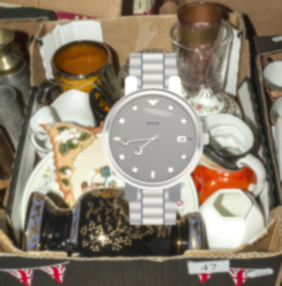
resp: 7,44
